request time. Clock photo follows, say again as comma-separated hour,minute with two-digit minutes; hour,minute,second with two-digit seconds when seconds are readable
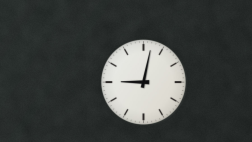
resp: 9,02
